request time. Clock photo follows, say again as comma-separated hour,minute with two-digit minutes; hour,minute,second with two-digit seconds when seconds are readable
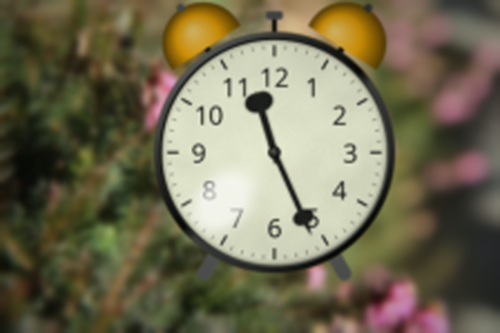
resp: 11,26
